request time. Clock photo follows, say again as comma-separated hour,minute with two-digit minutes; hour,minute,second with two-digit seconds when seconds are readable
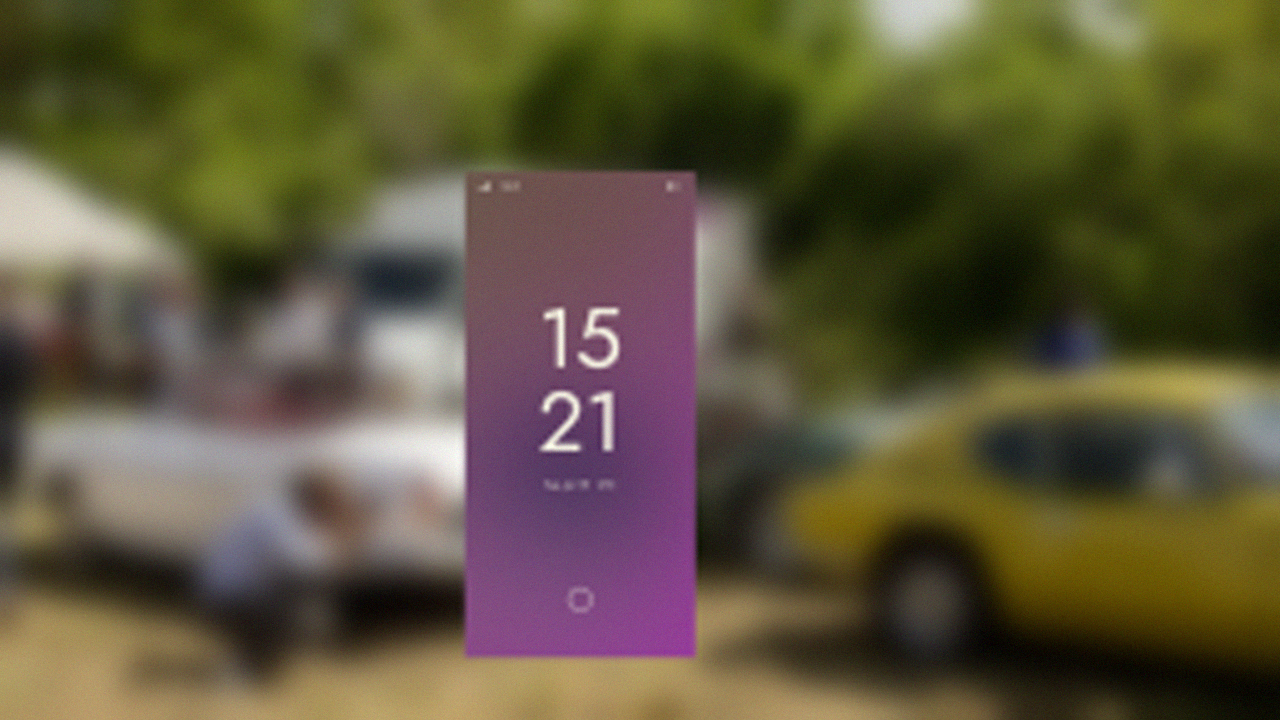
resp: 15,21
